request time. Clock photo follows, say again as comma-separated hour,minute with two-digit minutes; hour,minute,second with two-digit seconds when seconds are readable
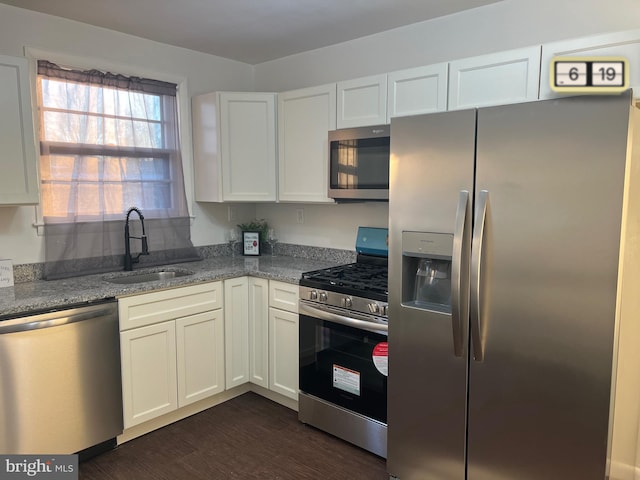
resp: 6,19
